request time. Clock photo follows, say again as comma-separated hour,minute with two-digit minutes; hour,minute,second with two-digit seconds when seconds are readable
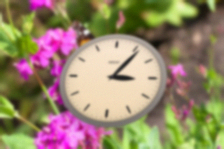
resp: 3,06
